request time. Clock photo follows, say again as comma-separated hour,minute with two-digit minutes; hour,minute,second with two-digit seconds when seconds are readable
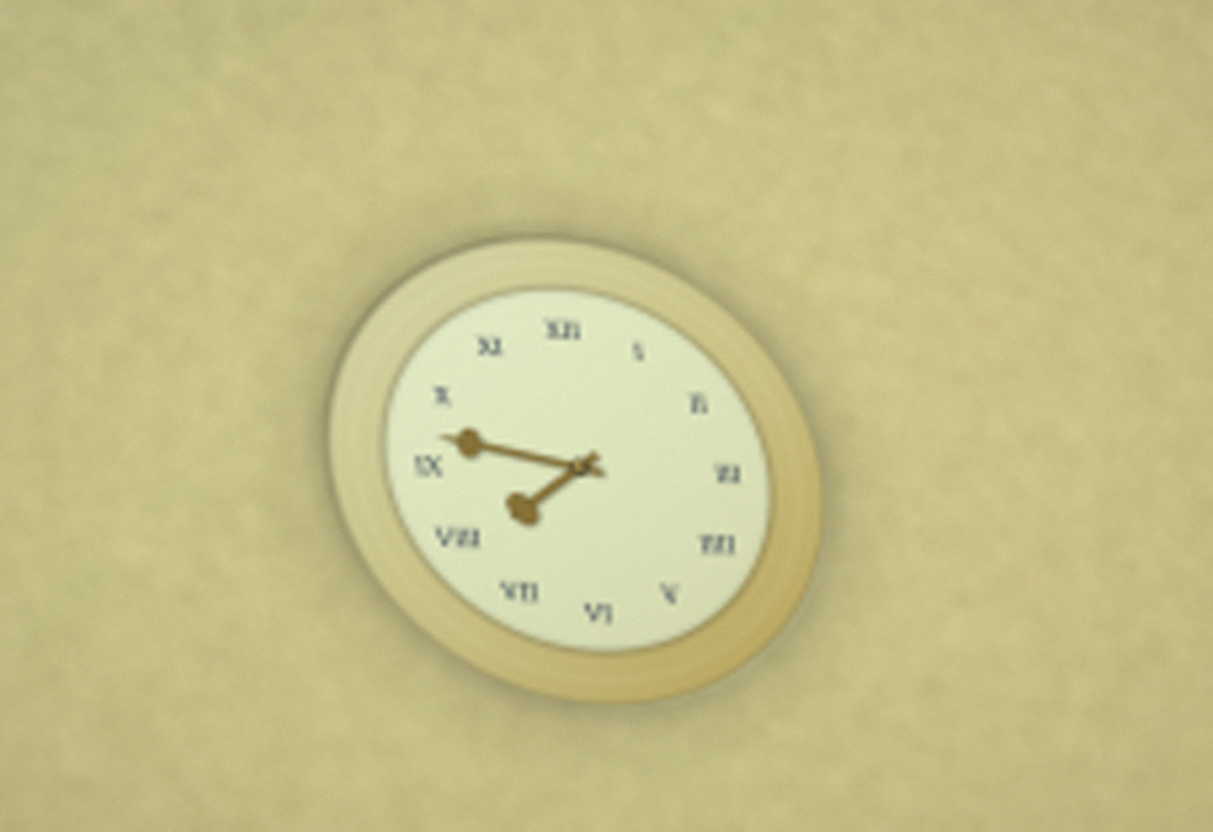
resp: 7,47
